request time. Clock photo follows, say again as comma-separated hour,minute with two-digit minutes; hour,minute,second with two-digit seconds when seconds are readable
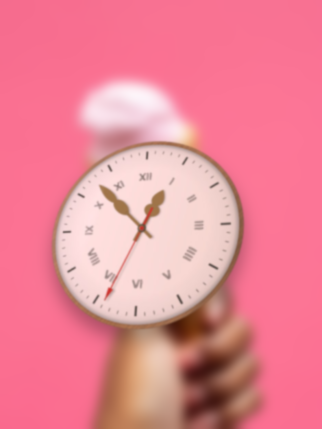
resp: 12,52,34
